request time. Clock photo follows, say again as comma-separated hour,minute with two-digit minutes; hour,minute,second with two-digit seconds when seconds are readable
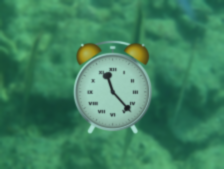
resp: 11,23
